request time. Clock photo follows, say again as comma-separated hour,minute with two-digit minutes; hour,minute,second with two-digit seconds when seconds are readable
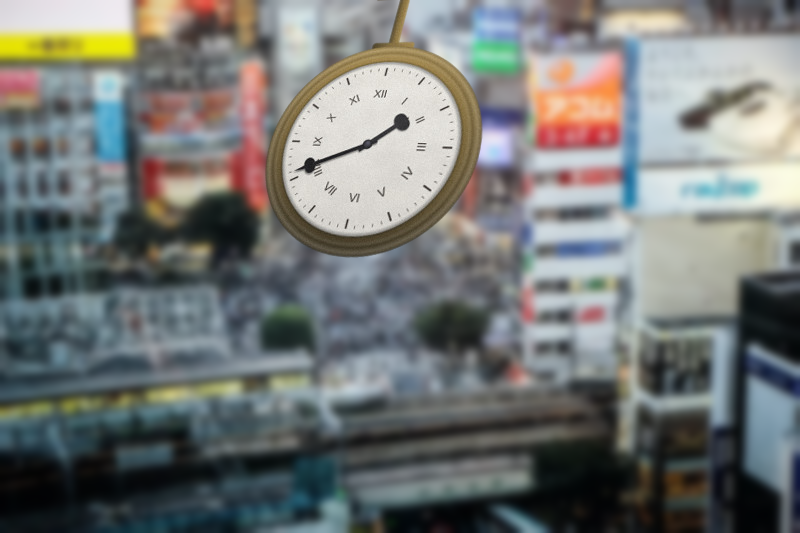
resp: 1,41
